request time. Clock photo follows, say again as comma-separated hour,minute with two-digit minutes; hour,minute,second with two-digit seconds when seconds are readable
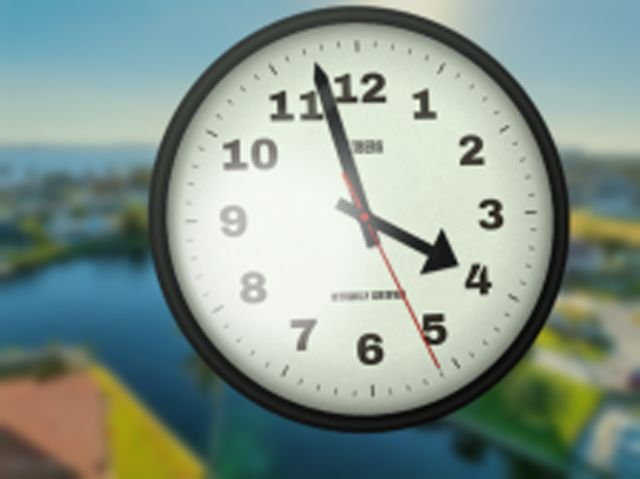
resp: 3,57,26
